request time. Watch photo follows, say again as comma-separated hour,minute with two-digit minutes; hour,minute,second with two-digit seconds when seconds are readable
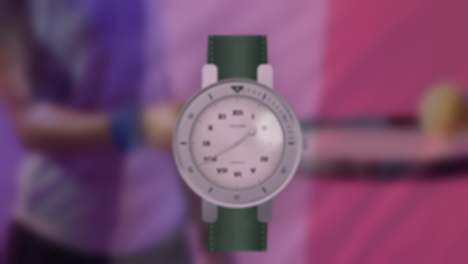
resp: 1,40
